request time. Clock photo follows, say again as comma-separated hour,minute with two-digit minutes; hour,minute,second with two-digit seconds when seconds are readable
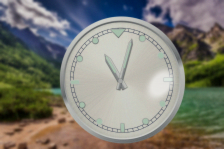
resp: 11,03
